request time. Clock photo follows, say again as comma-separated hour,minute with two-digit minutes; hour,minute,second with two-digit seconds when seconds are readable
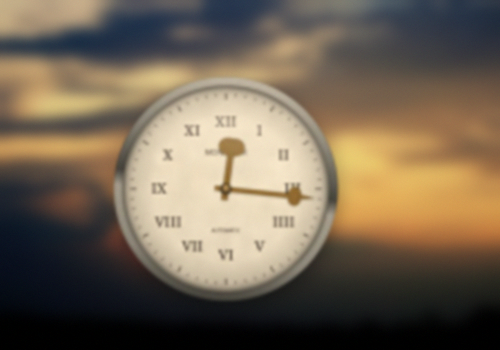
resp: 12,16
